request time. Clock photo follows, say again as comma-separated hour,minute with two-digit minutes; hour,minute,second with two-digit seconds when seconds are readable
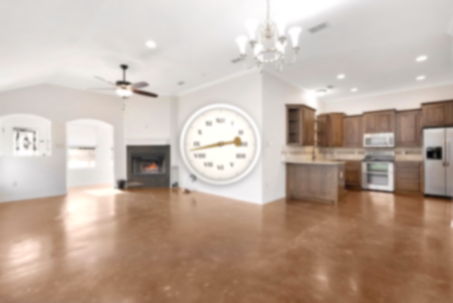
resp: 2,43
